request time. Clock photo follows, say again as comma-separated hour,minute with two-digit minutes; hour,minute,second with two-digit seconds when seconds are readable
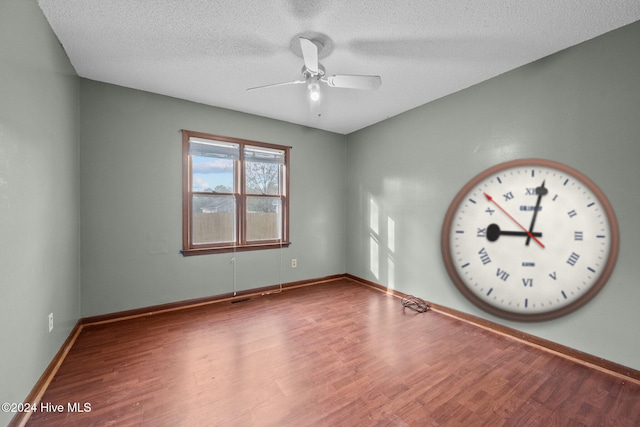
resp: 9,01,52
